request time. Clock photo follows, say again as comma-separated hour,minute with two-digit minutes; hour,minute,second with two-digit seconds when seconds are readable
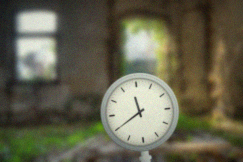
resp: 11,40
